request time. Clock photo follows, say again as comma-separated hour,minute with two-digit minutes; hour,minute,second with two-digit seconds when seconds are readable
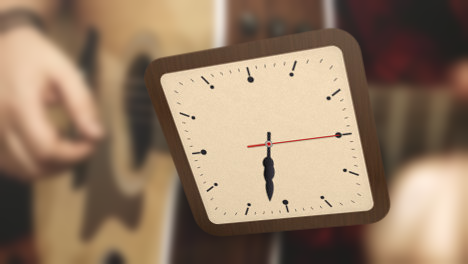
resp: 6,32,15
